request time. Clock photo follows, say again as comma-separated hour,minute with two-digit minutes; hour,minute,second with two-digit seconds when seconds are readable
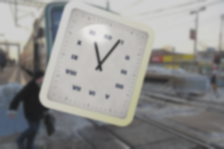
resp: 11,04
